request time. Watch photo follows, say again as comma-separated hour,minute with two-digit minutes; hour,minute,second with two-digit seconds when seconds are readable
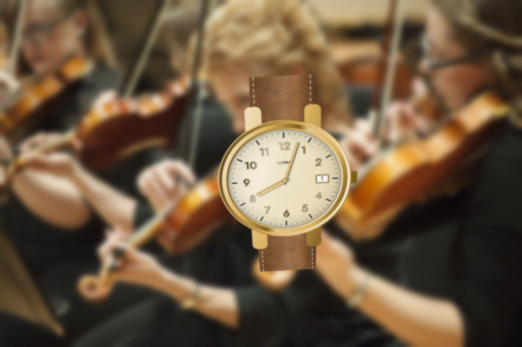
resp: 8,03
